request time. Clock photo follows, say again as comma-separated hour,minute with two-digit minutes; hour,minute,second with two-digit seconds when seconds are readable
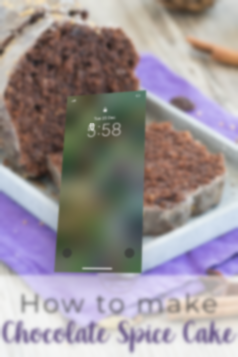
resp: 5,58
